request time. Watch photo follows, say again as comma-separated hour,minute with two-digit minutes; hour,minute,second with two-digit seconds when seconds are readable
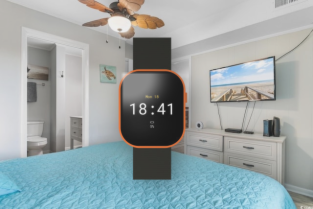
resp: 18,41
